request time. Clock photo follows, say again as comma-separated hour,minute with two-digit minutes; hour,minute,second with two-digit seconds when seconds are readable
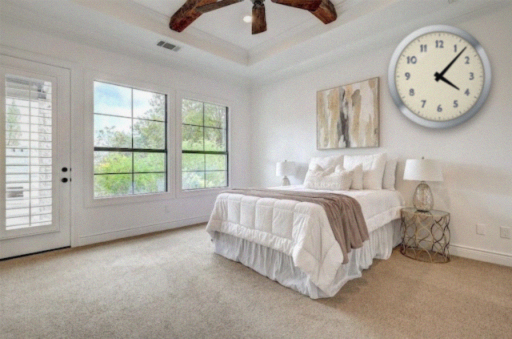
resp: 4,07
